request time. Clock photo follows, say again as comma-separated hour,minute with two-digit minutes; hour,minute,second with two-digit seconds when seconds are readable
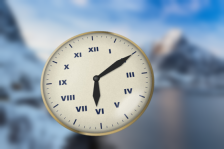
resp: 6,10
